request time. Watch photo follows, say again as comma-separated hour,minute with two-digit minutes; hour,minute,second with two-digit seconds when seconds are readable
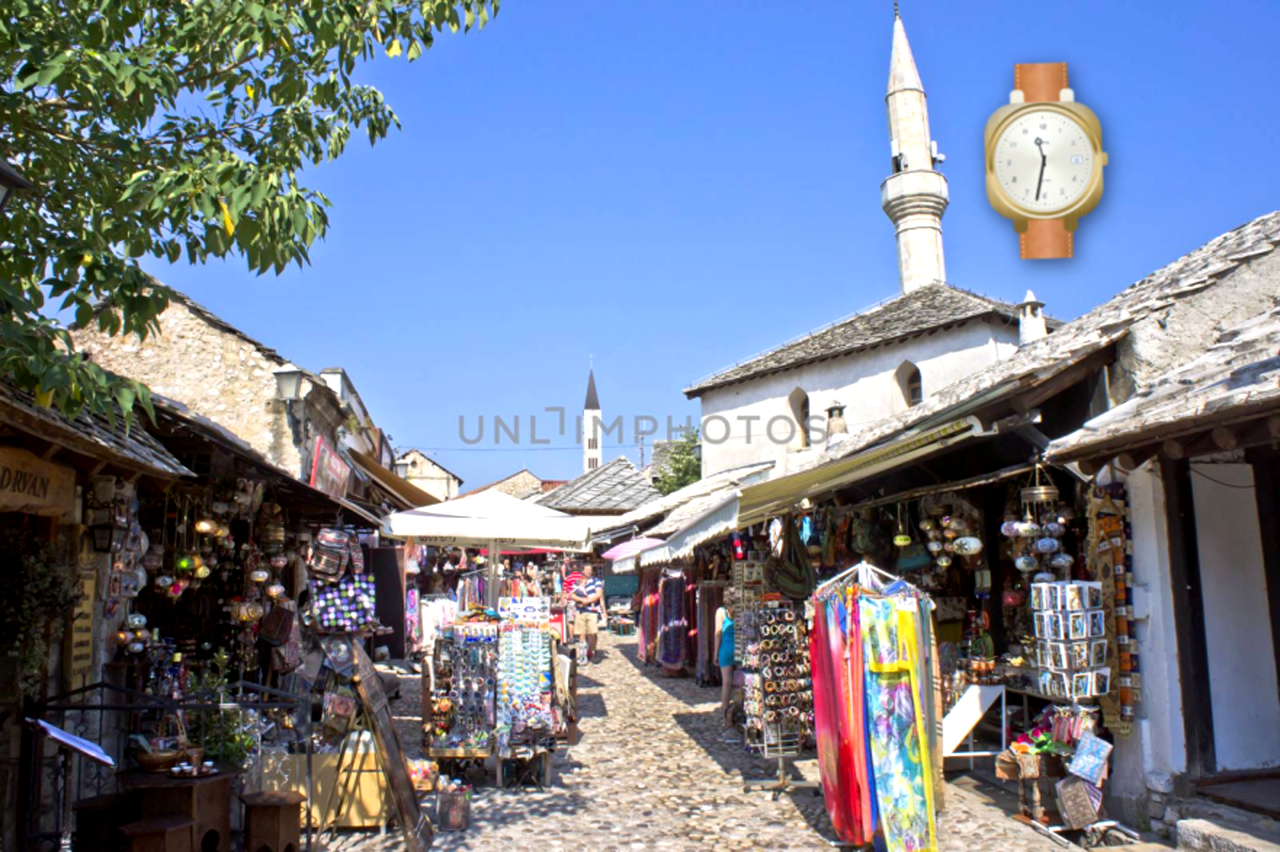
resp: 11,32
